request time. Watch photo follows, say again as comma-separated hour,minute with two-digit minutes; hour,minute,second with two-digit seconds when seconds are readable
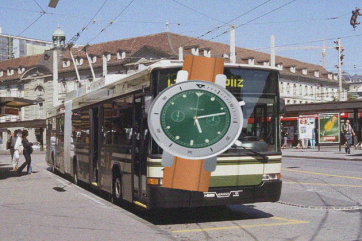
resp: 5,12
